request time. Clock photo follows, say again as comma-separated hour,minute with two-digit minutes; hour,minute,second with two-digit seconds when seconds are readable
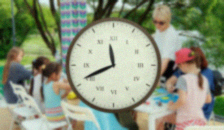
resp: 11,41
